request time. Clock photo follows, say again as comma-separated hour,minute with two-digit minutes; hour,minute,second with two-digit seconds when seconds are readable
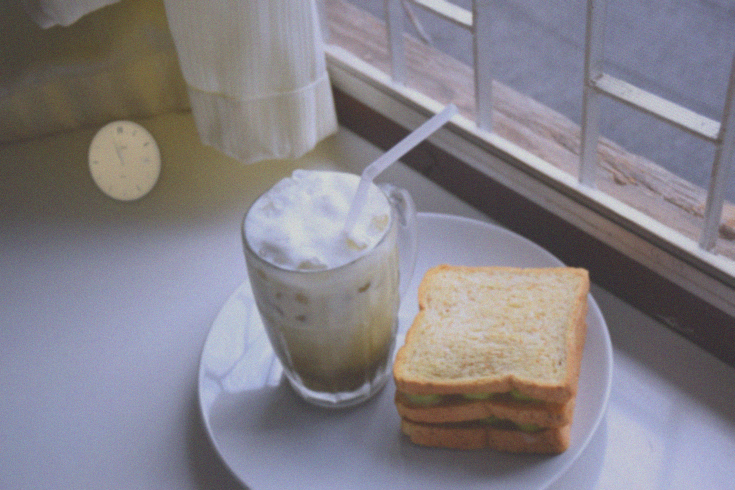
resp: 11,57
